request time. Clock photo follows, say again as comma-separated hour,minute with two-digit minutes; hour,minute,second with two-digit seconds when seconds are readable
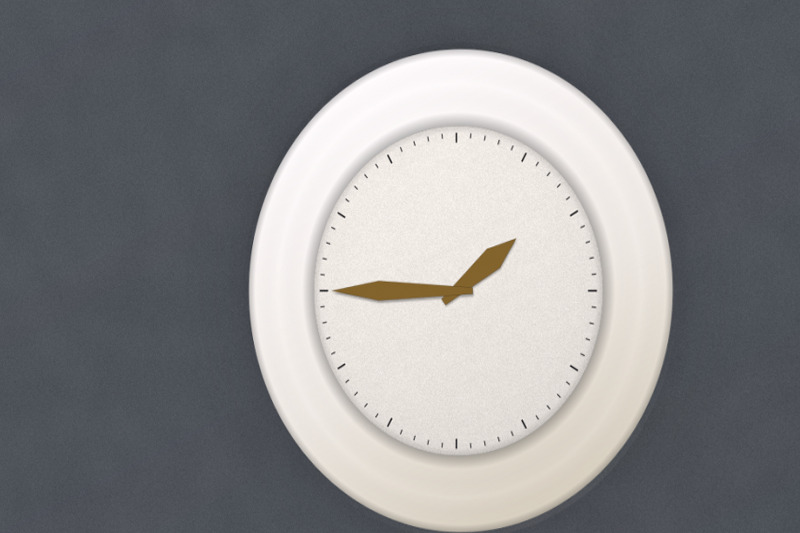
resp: 1,45
